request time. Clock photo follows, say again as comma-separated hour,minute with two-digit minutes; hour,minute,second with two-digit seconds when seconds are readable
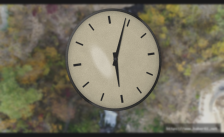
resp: 6,04
